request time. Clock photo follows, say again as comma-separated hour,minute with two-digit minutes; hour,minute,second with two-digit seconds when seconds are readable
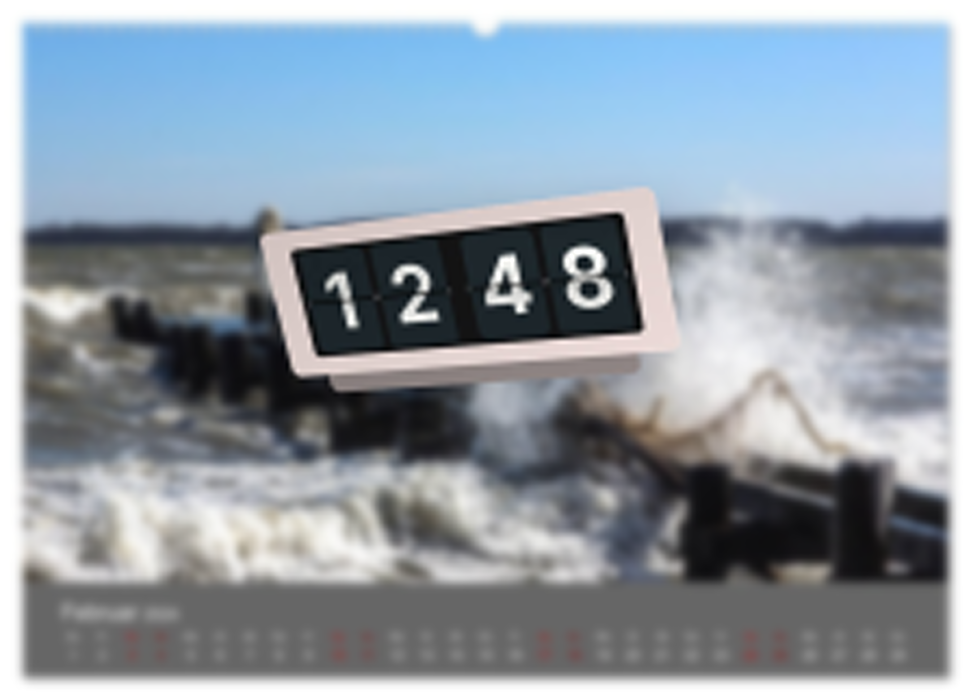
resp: 12,48
